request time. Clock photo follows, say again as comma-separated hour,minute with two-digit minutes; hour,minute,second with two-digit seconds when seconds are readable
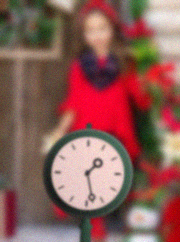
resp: 1,28
